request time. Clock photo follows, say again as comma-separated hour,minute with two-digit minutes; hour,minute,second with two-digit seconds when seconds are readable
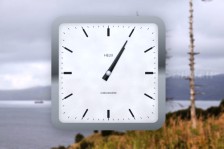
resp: 1,05
